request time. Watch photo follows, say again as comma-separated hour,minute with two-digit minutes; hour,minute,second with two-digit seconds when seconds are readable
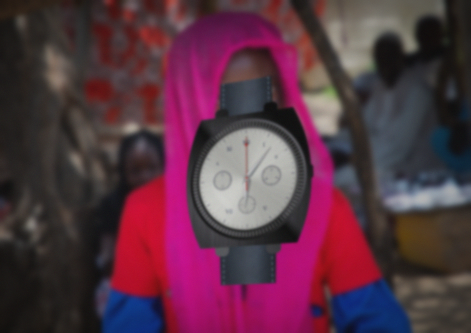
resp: 6,07
